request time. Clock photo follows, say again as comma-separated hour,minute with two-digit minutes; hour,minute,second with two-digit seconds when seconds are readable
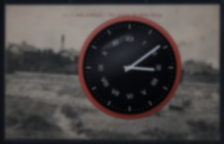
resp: 3,09
